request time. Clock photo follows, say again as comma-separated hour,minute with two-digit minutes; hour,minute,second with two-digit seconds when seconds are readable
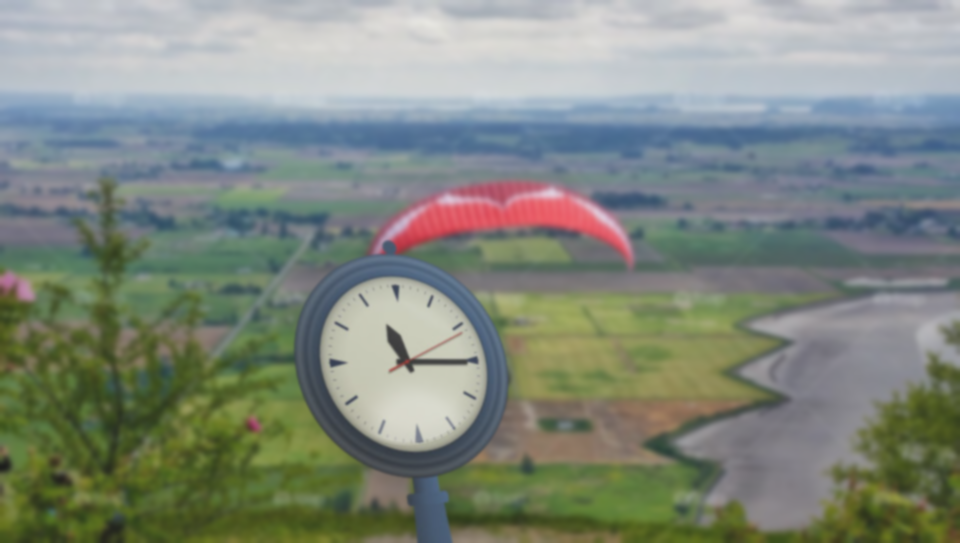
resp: 11,15,11
